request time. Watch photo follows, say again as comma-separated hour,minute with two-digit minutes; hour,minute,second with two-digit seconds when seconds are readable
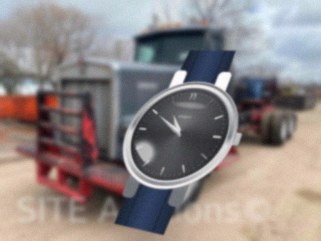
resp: 10,50
